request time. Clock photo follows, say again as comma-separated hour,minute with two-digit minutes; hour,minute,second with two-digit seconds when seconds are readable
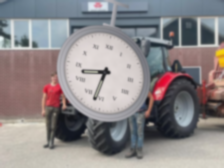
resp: 8,32
